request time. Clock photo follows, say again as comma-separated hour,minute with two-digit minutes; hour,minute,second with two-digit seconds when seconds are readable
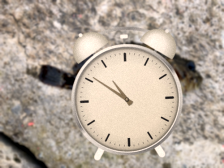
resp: 10,51
